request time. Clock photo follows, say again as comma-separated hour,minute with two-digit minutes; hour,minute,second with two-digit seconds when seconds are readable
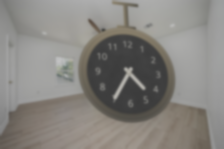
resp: 4,35
